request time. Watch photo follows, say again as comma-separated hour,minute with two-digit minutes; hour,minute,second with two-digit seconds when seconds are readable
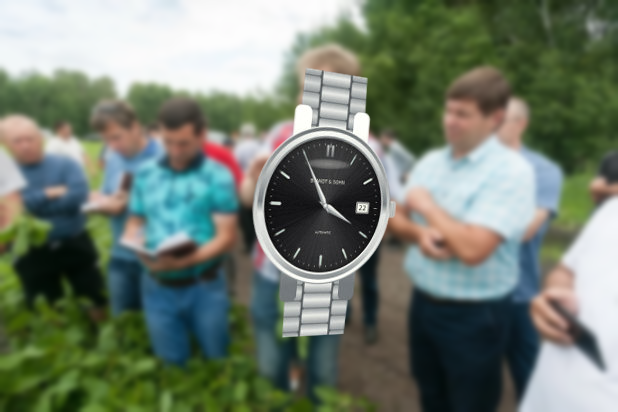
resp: 3,55
